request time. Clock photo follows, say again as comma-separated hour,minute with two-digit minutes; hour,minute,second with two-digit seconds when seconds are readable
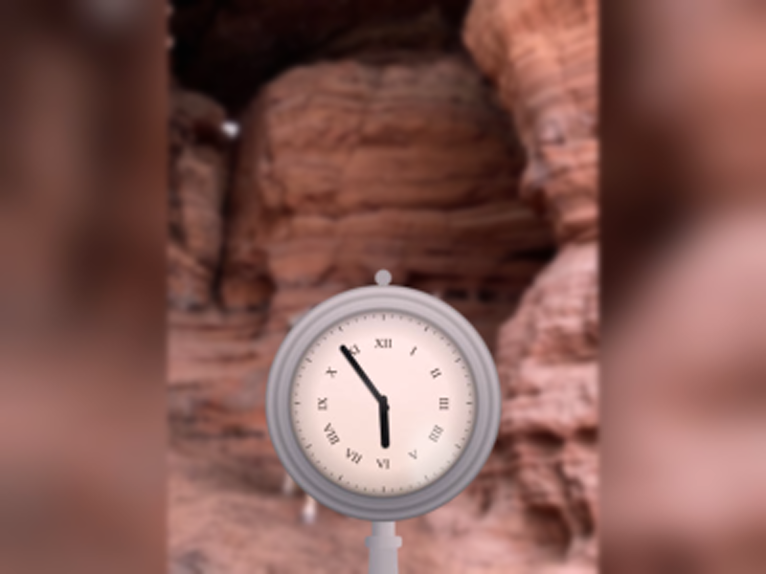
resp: 5,54
